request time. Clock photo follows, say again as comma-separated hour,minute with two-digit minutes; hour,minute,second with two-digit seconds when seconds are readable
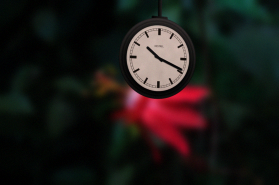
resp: 10,19
